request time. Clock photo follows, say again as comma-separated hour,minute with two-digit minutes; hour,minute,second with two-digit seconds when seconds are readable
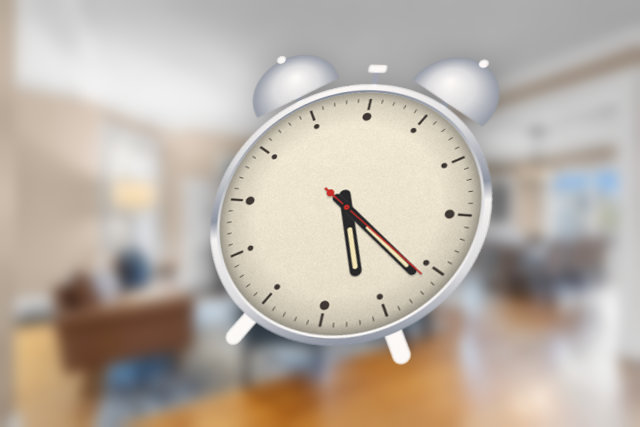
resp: 5,21,21
